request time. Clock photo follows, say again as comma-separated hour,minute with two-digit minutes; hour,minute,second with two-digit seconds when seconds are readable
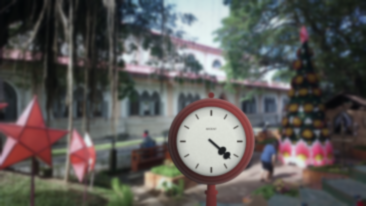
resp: 4,22
